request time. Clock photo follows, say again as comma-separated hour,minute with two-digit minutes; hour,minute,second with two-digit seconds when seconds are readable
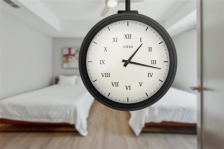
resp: 1,17
